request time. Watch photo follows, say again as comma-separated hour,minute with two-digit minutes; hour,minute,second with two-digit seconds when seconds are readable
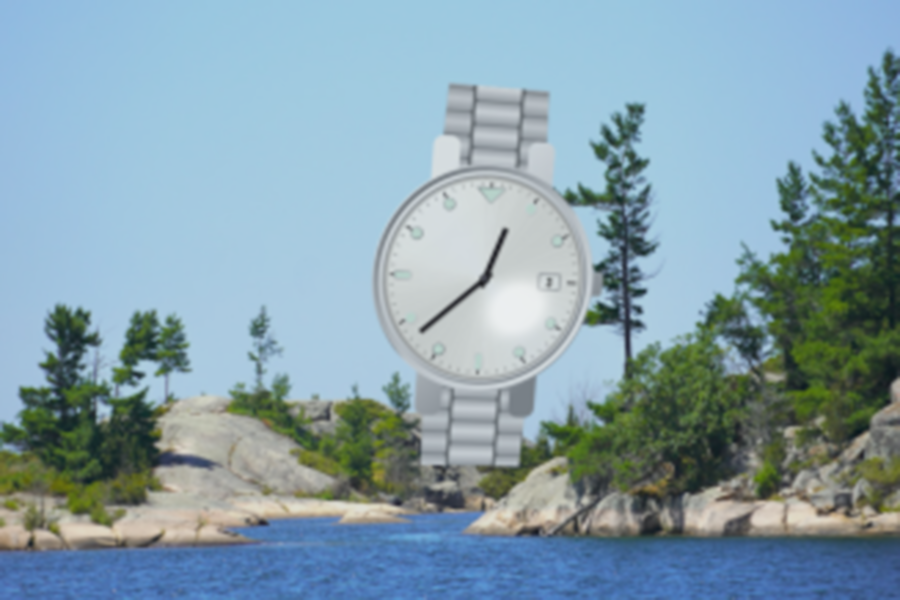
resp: 12,38
